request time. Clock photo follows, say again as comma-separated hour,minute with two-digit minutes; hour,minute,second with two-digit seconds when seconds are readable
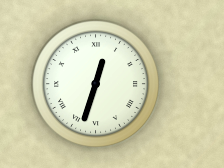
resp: 12,33
